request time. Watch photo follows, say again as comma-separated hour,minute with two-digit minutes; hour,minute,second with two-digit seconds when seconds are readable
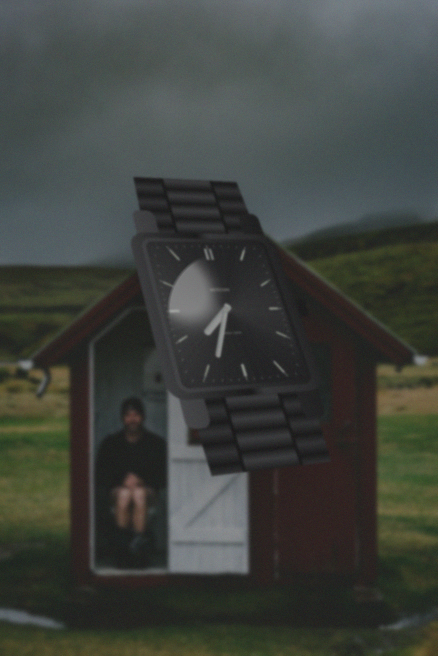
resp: 7,34
